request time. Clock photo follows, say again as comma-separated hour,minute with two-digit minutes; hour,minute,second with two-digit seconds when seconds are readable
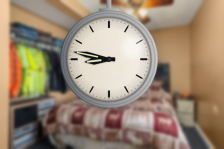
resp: 8,47
